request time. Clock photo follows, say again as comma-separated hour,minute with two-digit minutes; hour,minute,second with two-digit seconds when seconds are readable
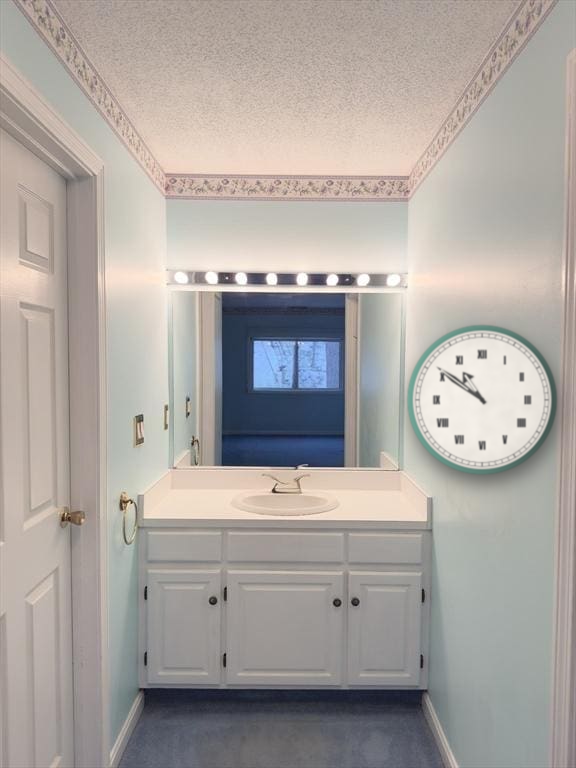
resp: 10,51
